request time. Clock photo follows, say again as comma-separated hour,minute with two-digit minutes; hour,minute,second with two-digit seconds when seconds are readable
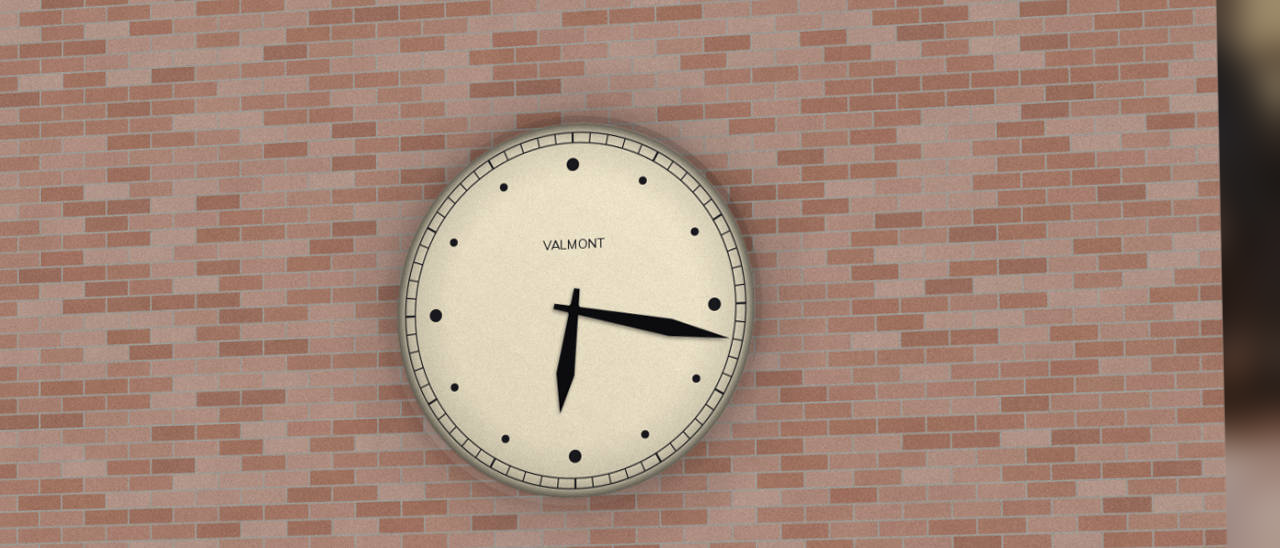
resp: 6,17
